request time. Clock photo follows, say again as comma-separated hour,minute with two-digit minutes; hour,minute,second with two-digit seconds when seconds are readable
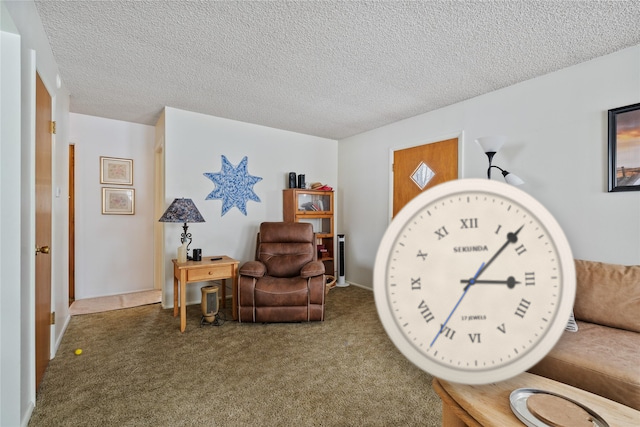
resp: 3,07,36
